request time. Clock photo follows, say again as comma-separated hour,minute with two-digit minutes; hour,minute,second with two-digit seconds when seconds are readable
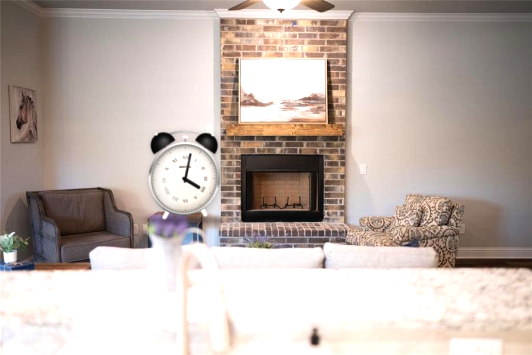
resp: 4,02
